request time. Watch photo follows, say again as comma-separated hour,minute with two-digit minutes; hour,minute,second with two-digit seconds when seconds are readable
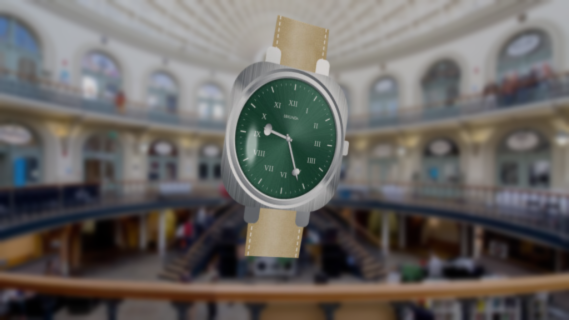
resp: 9,26
